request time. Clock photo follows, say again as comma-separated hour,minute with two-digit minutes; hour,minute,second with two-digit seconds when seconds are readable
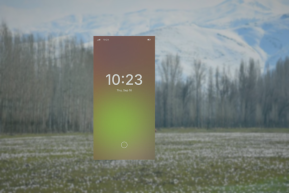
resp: 10,23
